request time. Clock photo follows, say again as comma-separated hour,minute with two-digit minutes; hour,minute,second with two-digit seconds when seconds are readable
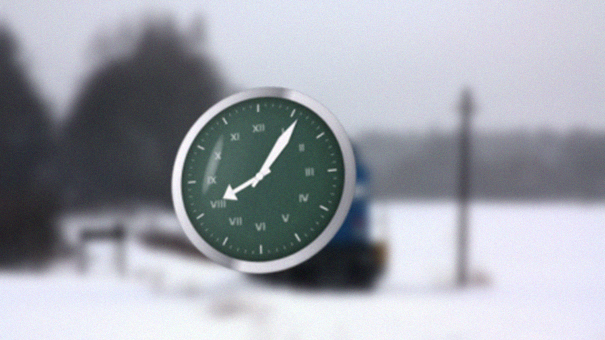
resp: 8,06
